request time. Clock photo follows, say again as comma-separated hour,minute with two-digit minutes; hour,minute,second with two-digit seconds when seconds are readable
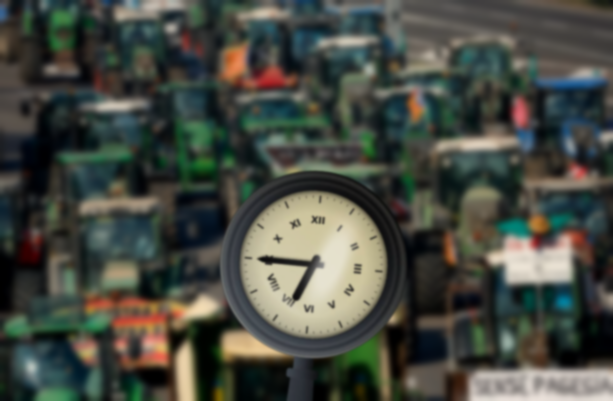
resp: 6,45
